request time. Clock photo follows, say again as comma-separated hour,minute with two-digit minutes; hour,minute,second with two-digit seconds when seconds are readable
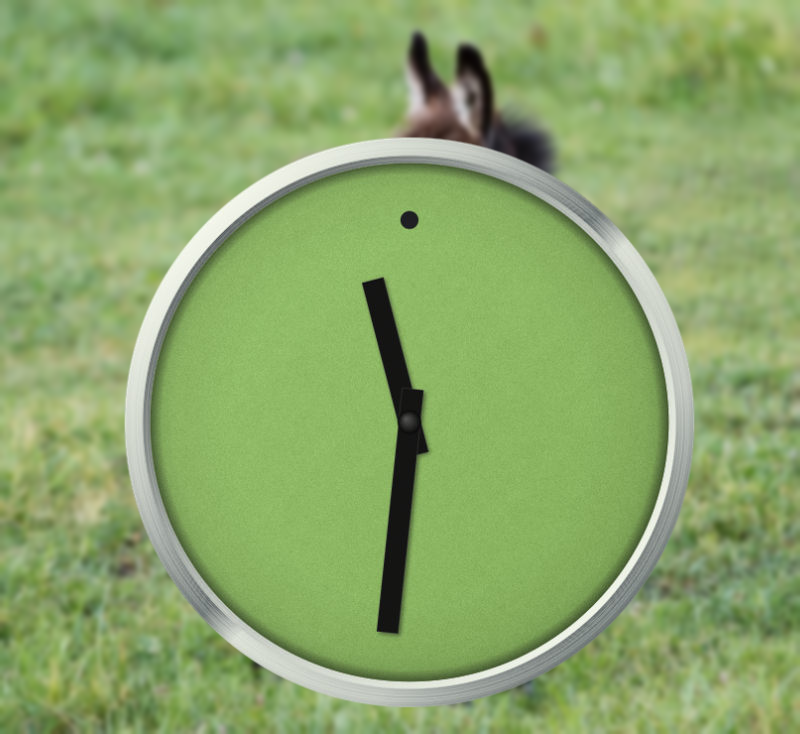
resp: 11,31
